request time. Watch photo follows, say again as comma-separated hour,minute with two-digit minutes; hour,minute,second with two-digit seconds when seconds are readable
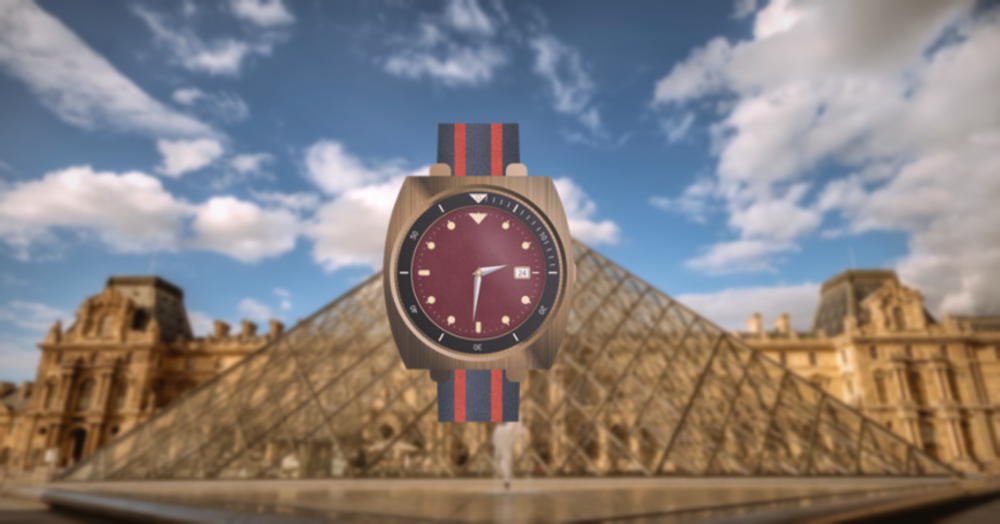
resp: 2,31
